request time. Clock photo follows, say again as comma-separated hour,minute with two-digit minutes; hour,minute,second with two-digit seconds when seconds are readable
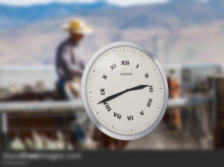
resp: 2,42
